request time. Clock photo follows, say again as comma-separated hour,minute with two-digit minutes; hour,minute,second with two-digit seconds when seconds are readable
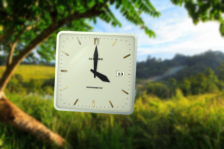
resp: 4,00
